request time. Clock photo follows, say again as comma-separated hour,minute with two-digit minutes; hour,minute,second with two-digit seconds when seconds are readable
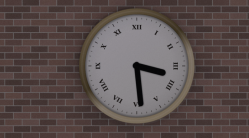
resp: 3,29
